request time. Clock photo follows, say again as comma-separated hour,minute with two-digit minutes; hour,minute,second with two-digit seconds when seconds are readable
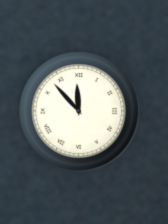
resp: 11,53
